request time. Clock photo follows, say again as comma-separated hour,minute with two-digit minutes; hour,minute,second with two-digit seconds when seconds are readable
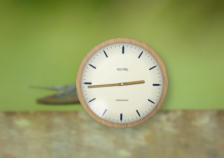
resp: 2,44
